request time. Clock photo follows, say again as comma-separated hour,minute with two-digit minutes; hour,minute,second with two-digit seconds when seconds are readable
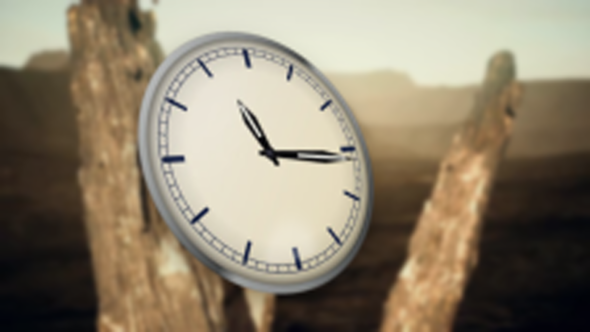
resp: 11,16
